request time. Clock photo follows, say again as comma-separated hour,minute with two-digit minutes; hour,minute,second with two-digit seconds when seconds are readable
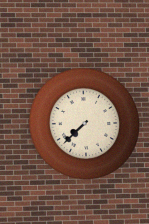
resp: 7,38
